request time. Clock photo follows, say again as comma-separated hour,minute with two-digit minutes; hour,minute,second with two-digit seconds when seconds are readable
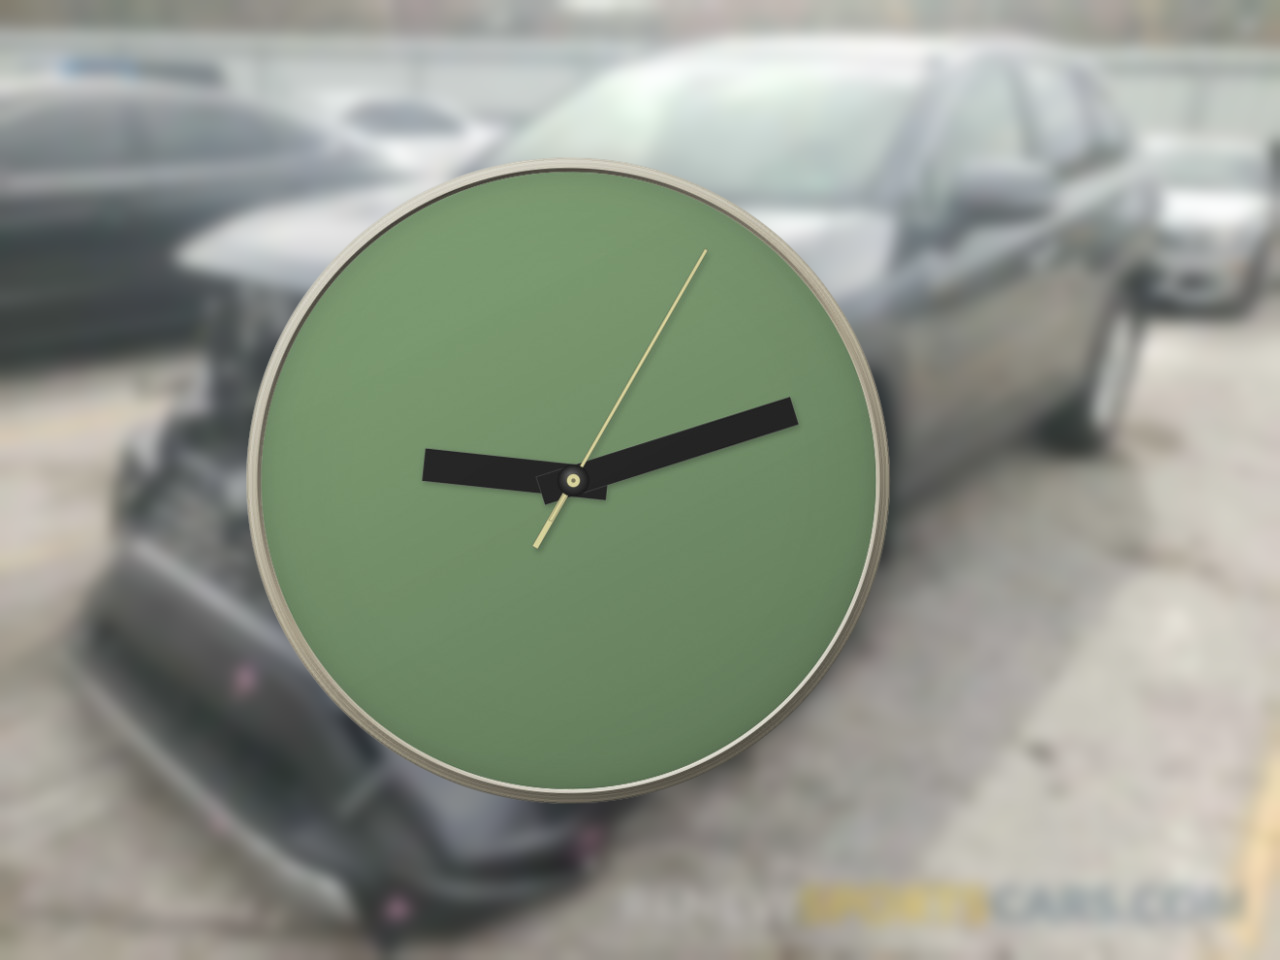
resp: 9,12,05
